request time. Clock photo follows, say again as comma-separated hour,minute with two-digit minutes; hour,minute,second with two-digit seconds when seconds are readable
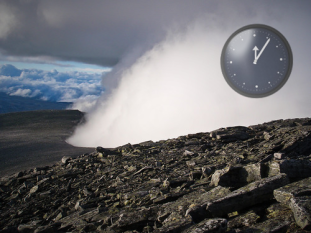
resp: 12,06
